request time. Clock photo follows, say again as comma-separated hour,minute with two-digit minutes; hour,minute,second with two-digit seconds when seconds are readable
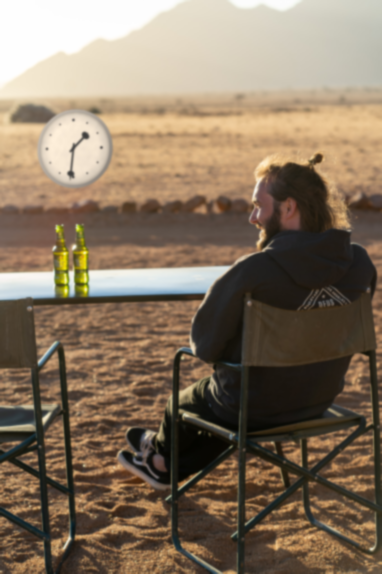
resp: 1,31
